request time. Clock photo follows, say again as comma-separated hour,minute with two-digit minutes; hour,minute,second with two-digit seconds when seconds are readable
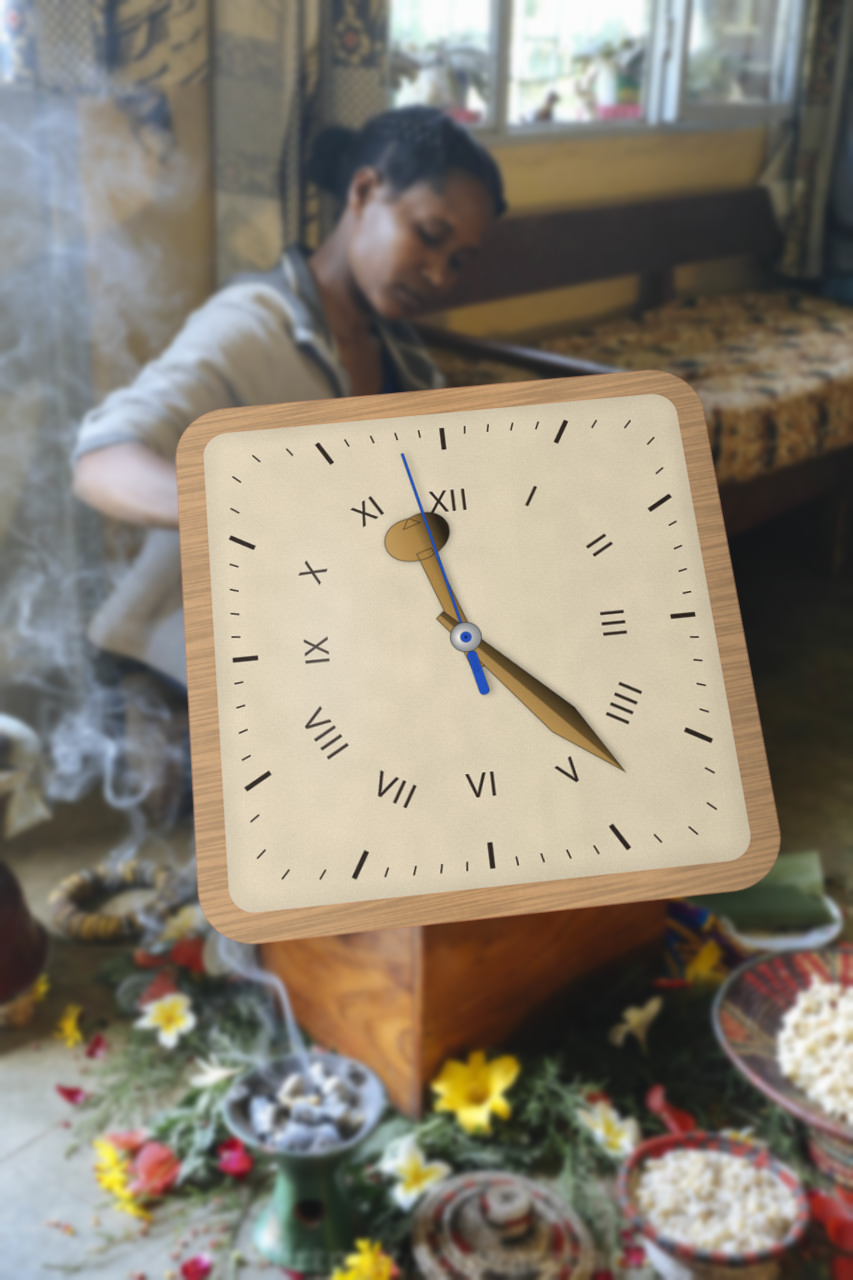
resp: 11,22,58
